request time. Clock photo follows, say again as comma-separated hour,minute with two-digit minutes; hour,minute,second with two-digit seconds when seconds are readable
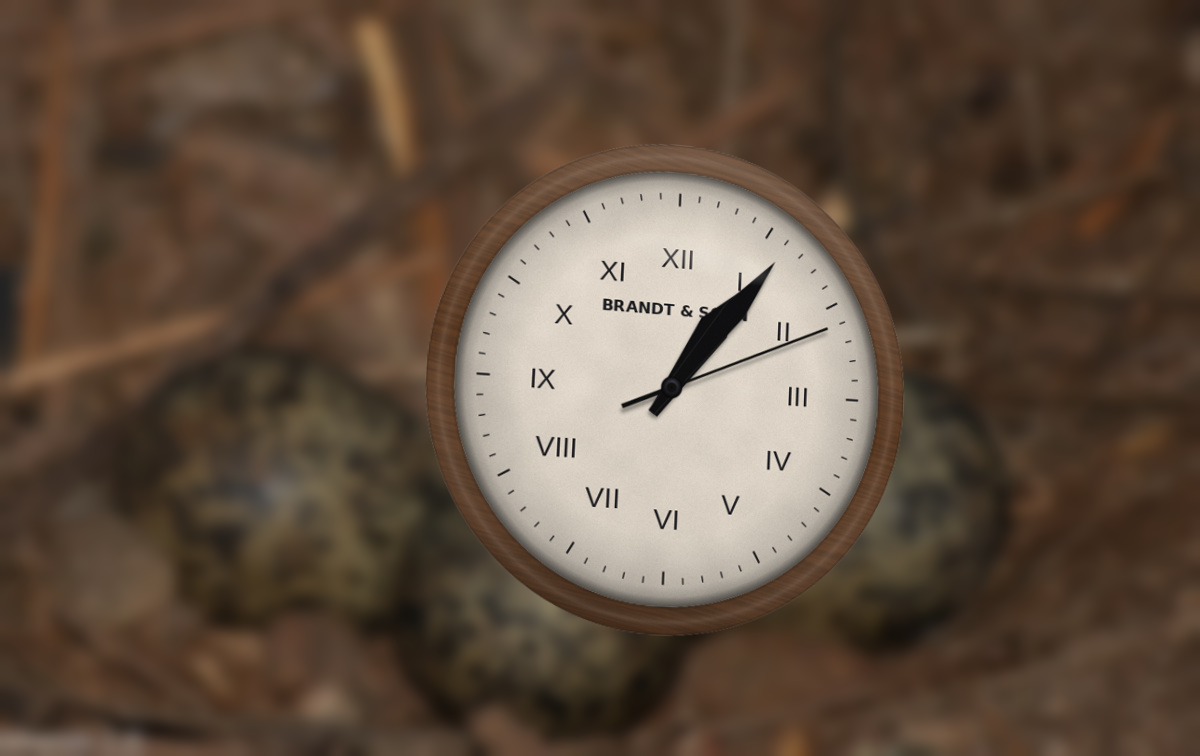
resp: 1,06,11
